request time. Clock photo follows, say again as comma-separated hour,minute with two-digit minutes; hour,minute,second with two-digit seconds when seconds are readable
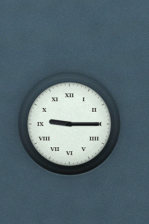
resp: 9,15
